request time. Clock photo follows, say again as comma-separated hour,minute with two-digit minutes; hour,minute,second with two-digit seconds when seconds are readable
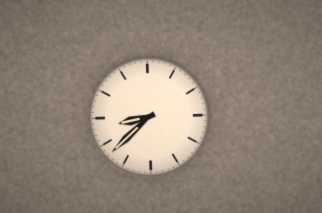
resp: 8,38
